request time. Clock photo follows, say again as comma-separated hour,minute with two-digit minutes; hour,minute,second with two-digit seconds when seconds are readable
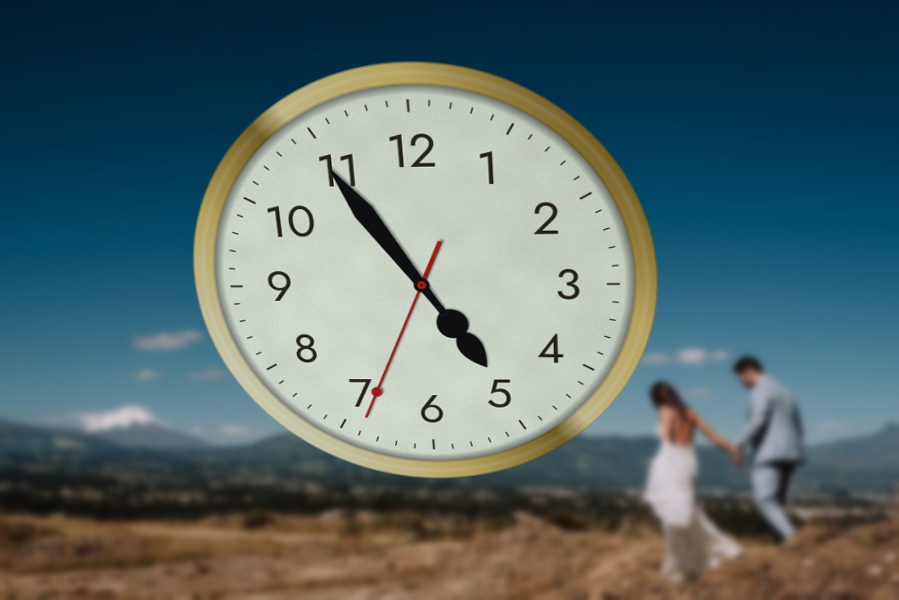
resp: 4,54,34
